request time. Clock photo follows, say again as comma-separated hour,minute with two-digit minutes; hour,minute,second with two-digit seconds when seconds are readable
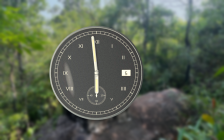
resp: 5,59
